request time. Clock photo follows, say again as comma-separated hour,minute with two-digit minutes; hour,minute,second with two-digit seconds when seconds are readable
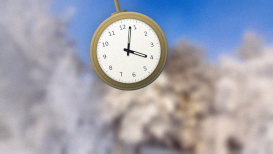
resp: 4,03
